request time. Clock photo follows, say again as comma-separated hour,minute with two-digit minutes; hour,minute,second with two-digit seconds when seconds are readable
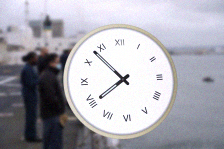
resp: 7,53
